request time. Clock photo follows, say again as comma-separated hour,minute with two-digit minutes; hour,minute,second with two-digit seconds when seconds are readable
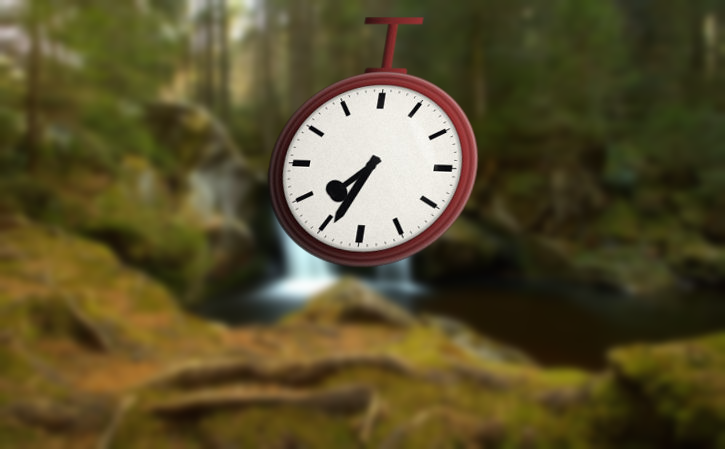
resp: 7,34
